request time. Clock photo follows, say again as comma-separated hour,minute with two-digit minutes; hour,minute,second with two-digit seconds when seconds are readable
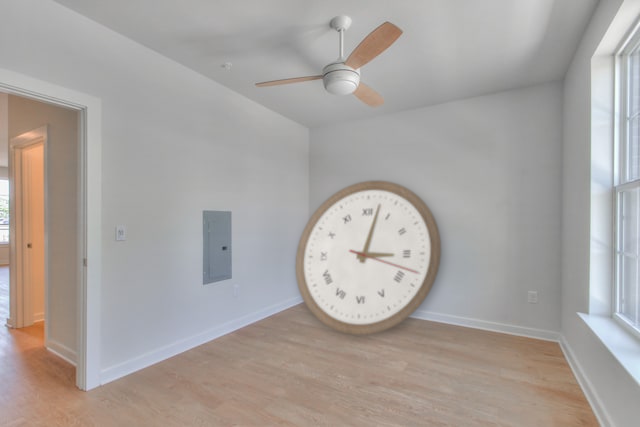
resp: 3,02,18
